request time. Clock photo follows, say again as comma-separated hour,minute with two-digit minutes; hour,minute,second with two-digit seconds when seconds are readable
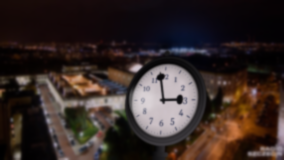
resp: 2,58
